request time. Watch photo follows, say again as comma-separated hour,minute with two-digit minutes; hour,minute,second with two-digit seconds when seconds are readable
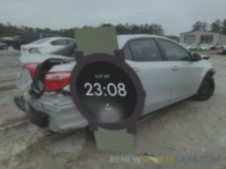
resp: 23,08
